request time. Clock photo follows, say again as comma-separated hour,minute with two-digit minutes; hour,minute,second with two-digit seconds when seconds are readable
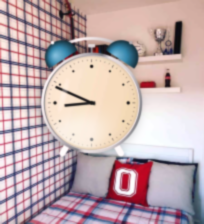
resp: 8,49
